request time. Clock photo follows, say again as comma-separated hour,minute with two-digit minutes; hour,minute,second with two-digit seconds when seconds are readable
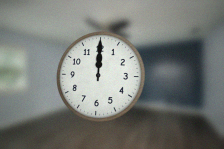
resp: 12,00
